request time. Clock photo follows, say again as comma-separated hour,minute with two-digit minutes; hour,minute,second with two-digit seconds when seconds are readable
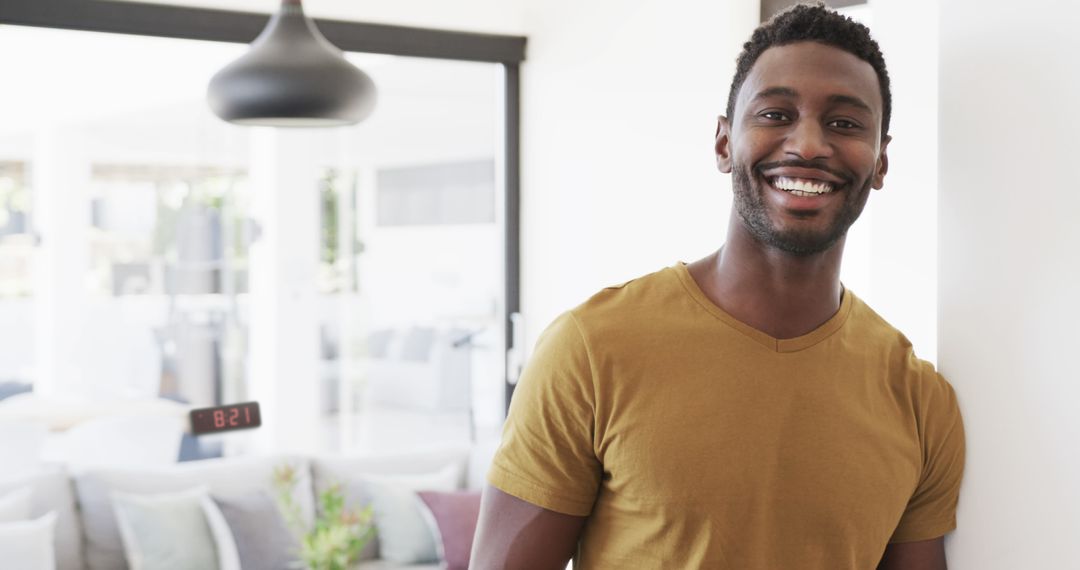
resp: 8,21
